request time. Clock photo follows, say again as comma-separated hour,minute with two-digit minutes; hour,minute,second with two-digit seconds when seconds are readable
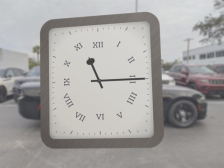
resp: 11,15
